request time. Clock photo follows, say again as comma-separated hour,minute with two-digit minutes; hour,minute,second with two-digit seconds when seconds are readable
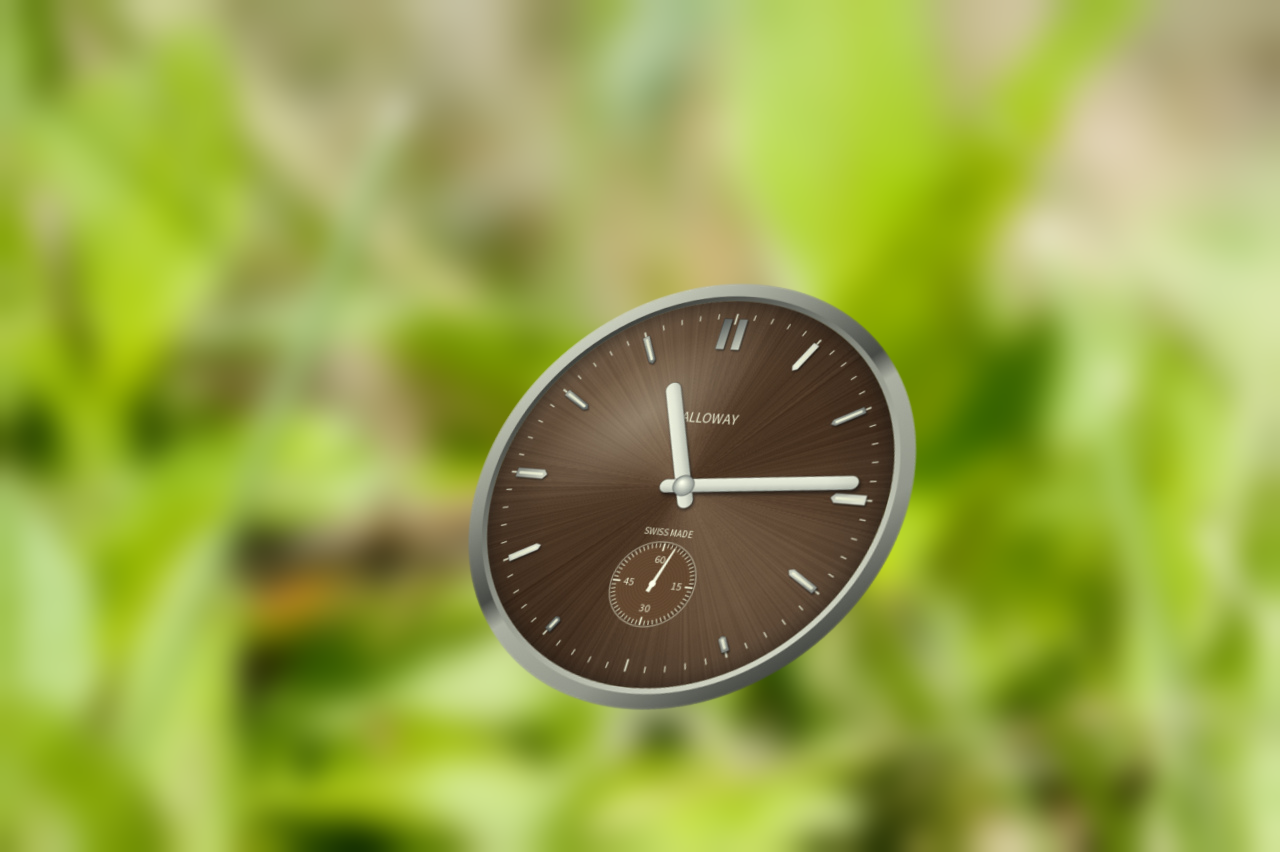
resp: 11,14,03
